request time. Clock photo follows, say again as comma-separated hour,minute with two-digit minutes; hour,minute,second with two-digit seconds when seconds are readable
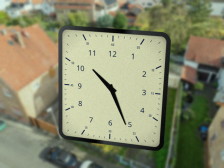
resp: 10,26
